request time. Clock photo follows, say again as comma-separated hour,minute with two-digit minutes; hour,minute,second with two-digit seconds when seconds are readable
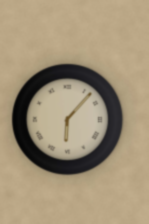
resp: 6,07
